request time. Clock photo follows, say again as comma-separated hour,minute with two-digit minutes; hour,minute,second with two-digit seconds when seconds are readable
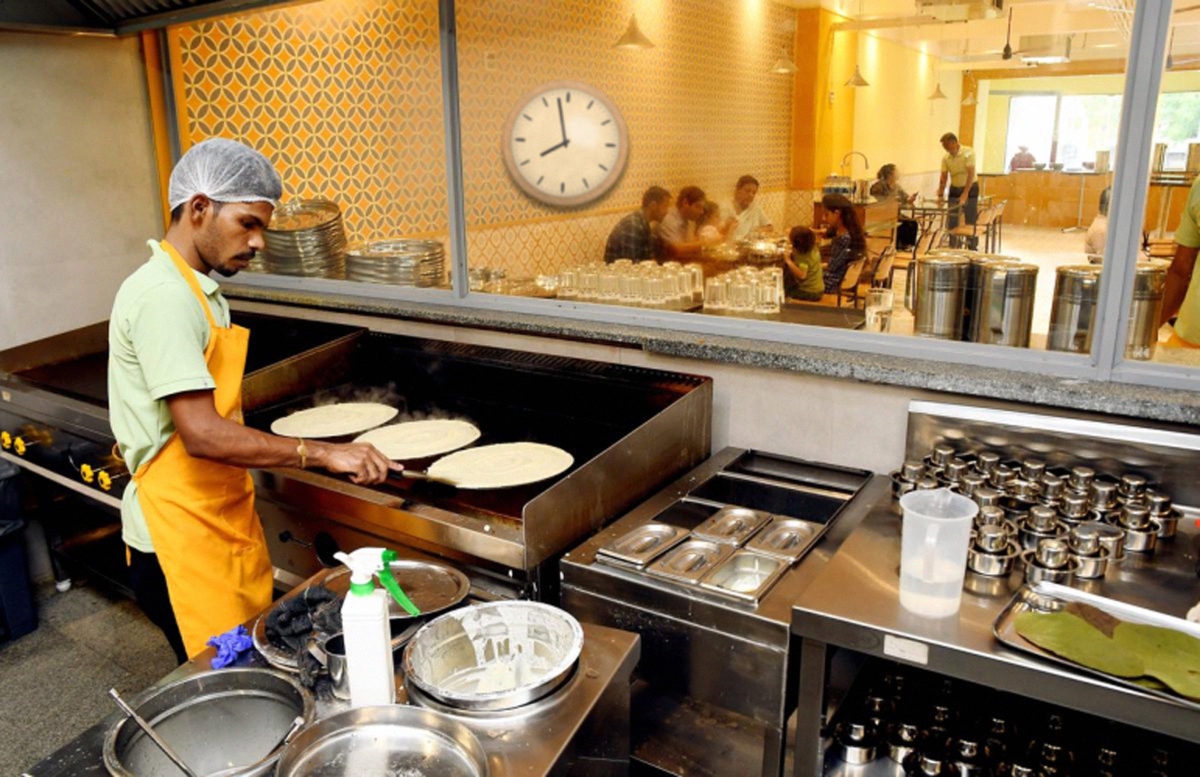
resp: 7,58
